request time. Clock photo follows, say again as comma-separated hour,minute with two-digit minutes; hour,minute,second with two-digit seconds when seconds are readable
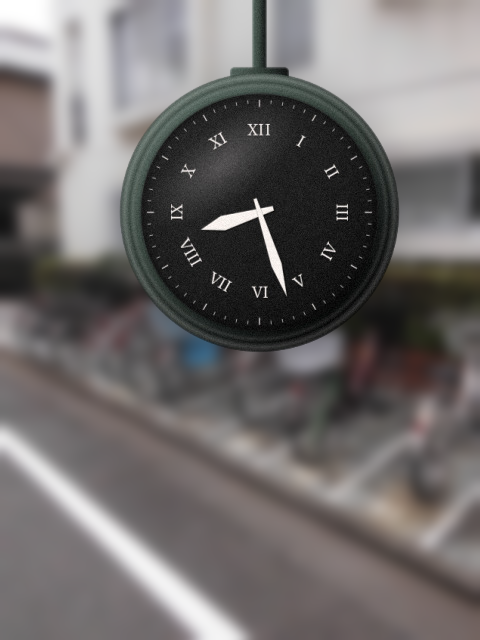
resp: 8,27
